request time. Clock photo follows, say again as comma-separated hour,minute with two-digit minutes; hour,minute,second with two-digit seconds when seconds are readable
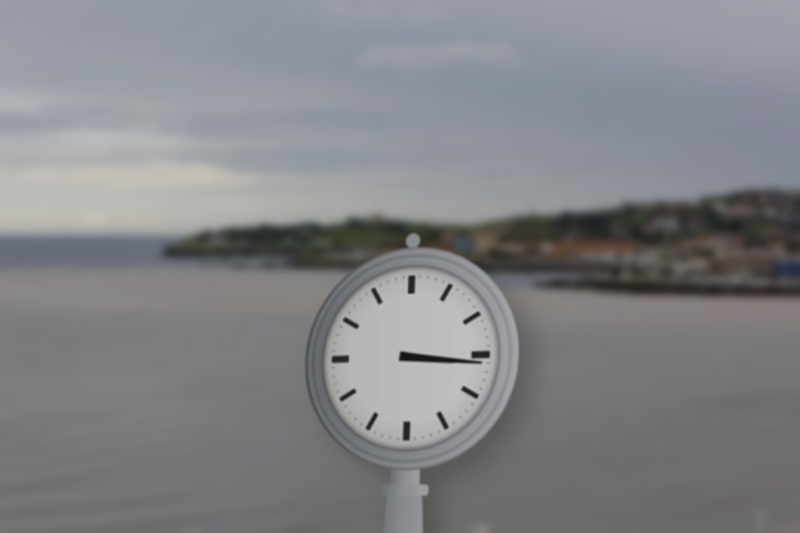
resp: 3,16
